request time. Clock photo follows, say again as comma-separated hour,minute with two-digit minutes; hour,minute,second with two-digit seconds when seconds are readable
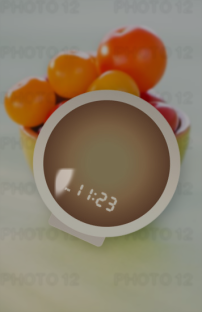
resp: 11,23
